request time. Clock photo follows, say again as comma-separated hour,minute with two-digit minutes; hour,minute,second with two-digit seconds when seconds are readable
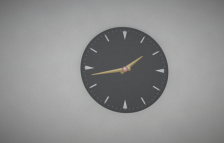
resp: 1,43
